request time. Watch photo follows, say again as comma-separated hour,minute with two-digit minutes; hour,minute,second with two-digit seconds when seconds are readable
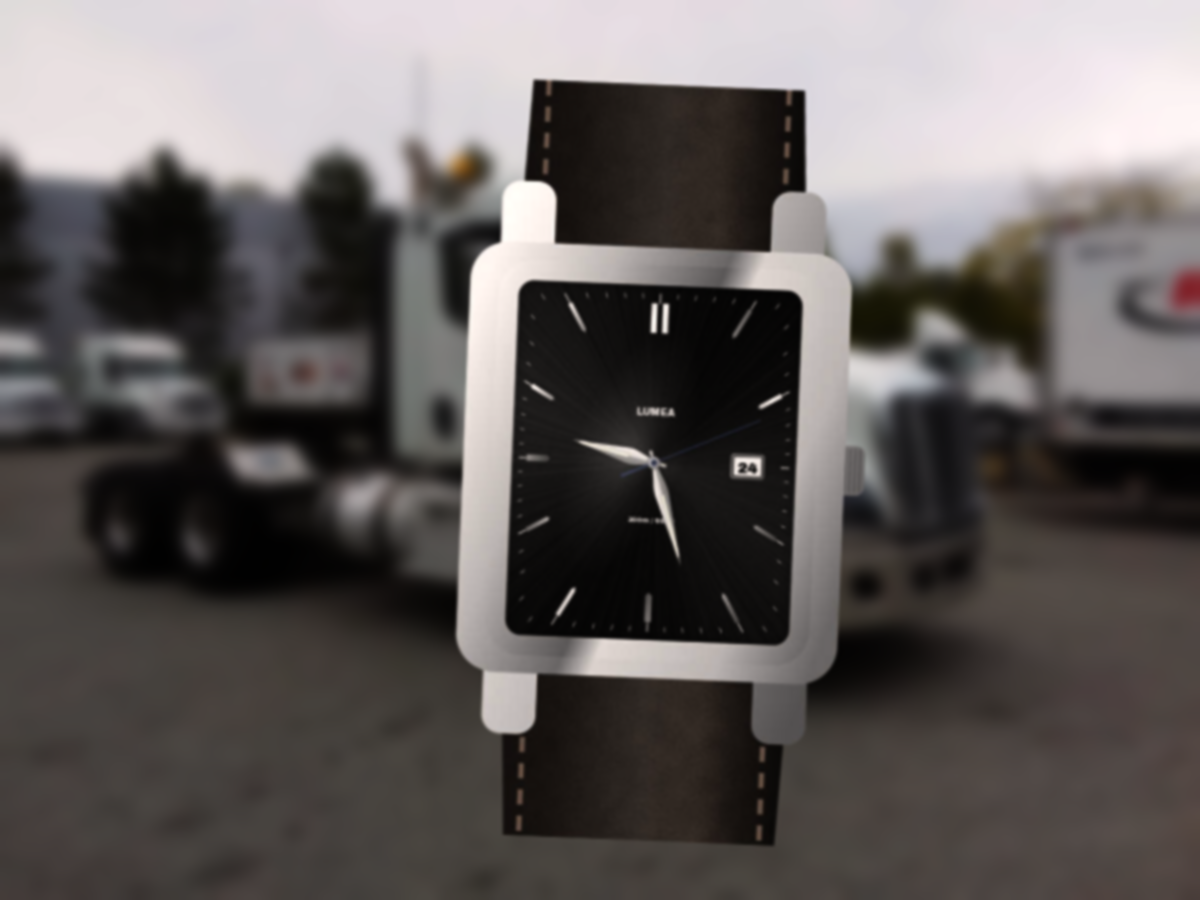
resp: 9,27,11
